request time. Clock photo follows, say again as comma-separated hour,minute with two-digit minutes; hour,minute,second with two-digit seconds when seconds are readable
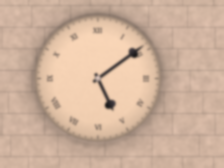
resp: 5,09
